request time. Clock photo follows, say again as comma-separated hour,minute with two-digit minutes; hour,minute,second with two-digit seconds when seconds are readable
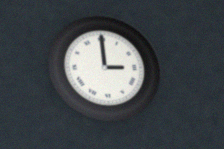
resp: 3,00
